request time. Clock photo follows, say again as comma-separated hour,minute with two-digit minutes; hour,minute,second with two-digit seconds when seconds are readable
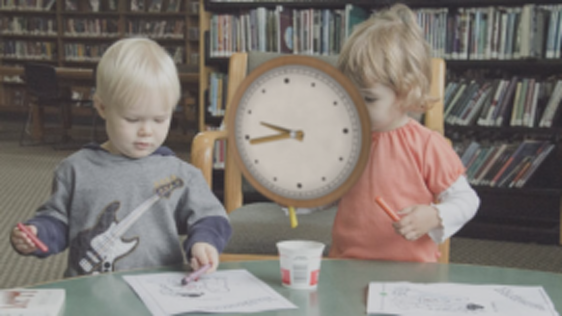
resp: 9,44
